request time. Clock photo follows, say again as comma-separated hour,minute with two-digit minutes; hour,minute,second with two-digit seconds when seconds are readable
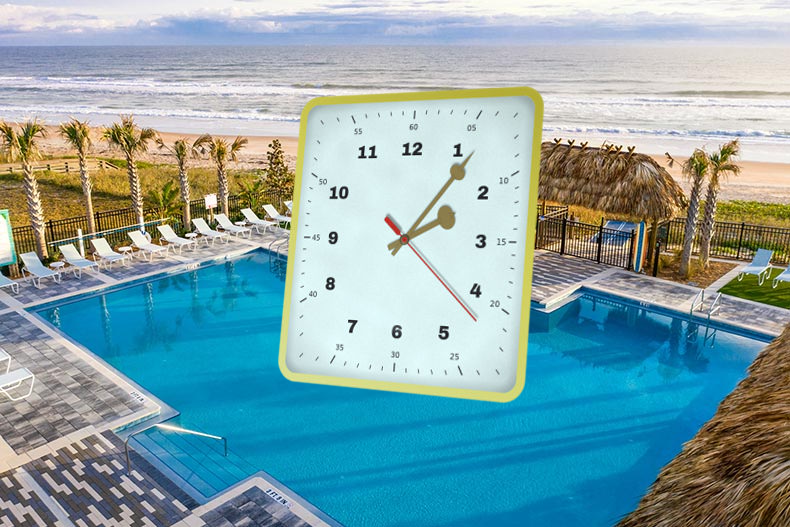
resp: 2,06,22
